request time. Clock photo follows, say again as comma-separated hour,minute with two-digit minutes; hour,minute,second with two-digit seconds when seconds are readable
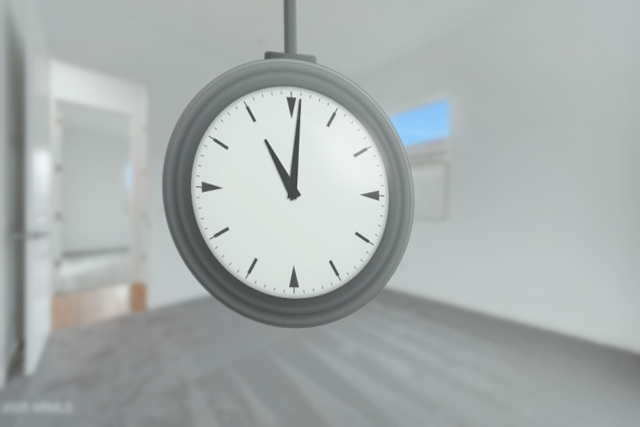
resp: 11,01
